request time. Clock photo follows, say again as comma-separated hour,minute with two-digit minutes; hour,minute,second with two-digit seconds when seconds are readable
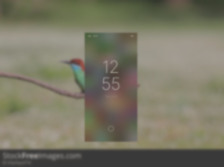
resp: 12,55
